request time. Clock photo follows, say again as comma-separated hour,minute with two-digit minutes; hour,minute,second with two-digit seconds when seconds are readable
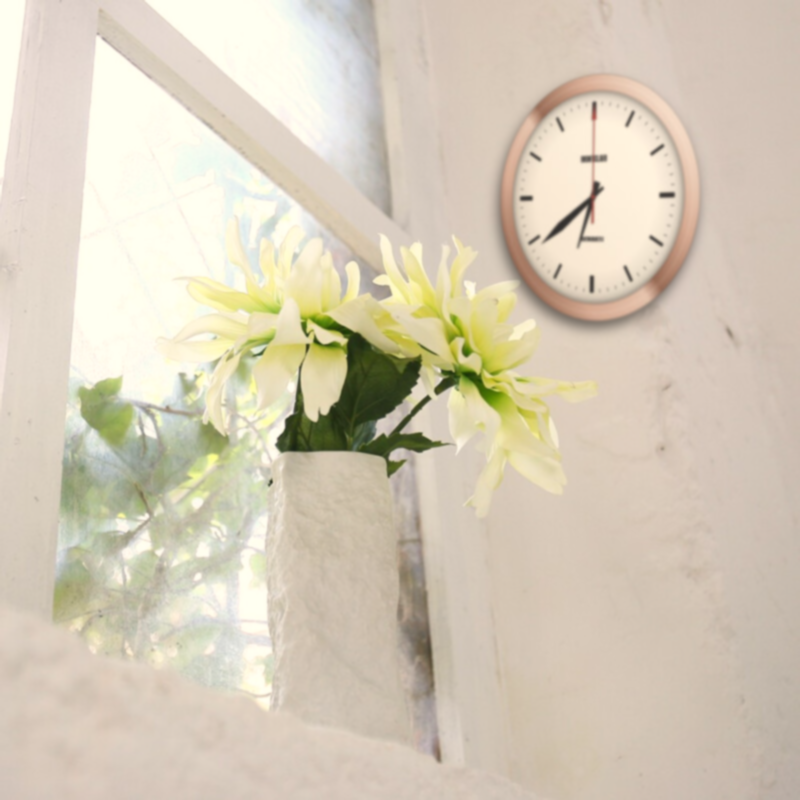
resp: 6,39,00
